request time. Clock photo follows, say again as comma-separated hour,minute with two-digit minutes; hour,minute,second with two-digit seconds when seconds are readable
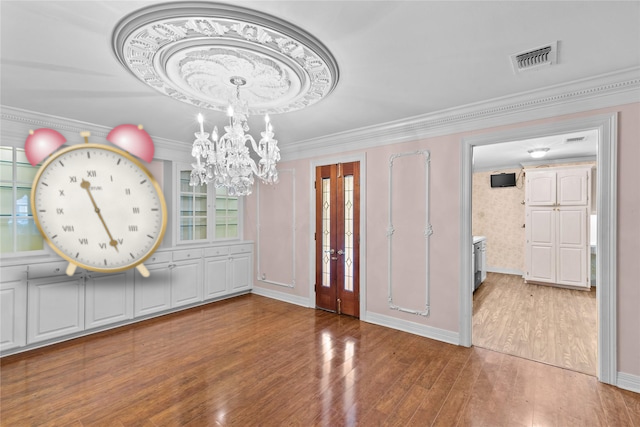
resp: 11,27
